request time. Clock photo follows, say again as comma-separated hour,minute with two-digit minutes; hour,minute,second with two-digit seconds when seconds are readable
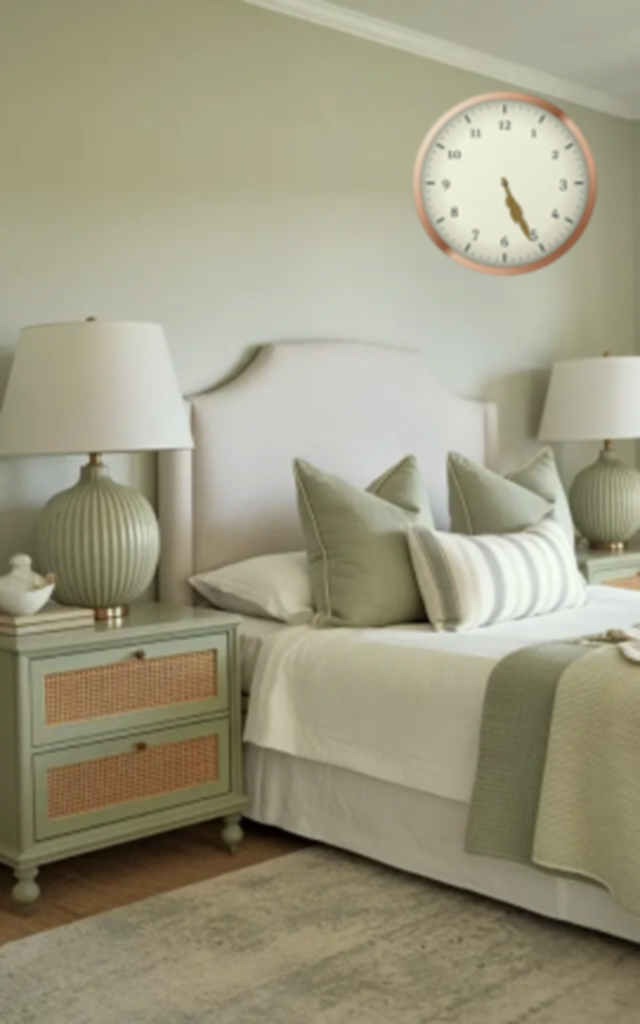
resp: 5,26
